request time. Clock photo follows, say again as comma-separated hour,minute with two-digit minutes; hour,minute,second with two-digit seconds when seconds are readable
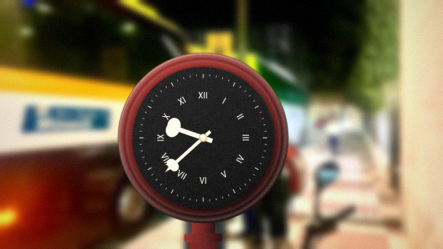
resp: 9,38
